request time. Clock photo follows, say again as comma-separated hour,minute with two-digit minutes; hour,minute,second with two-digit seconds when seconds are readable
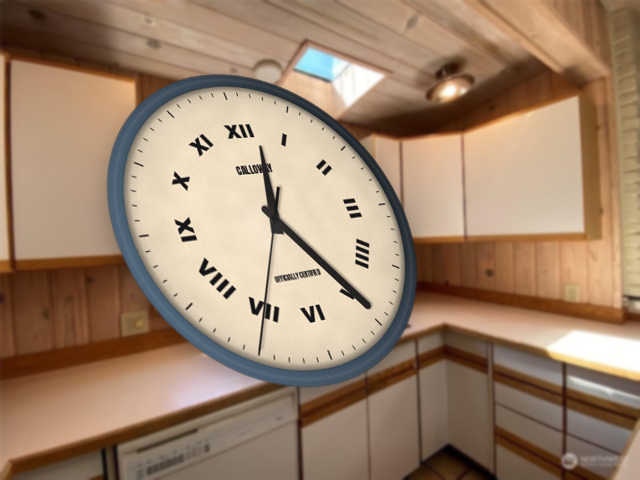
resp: 12,24,35
